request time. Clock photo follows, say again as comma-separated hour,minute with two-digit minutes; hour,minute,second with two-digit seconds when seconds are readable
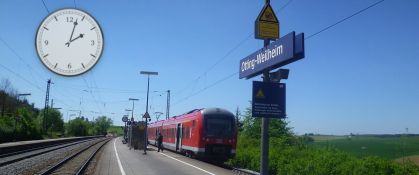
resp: 2,03
